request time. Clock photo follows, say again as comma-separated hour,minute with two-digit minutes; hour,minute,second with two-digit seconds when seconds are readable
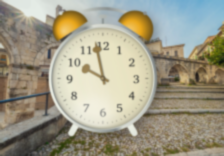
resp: 9,58
